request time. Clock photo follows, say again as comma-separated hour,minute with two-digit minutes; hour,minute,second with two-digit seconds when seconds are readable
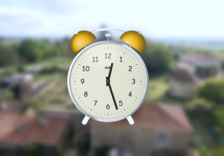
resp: 12,27
